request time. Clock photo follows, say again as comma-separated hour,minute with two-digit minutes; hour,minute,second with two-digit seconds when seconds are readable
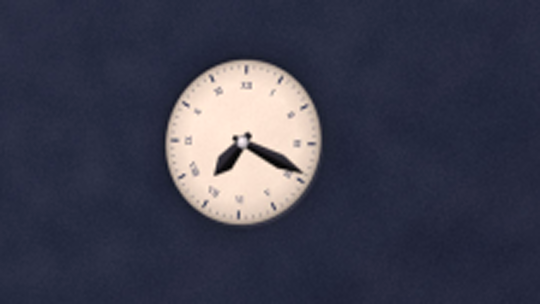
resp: 7,19
